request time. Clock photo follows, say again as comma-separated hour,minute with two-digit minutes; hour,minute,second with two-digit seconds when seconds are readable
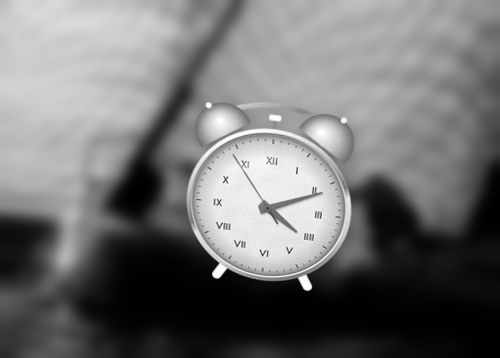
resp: 4,10,54
